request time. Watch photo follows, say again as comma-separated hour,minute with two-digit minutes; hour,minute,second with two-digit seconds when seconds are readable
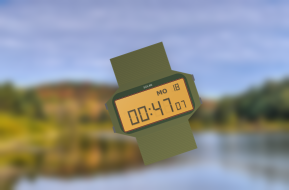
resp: 0,47,07
